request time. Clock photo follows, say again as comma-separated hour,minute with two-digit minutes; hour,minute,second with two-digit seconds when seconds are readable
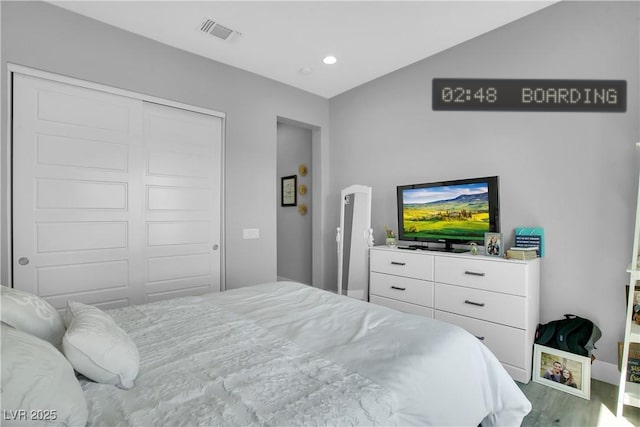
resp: 2,48
